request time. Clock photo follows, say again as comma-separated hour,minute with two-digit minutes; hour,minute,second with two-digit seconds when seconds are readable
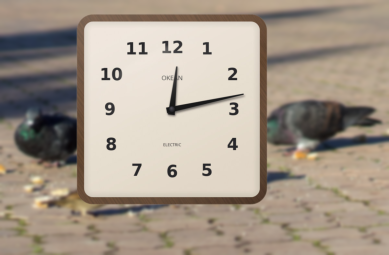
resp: 12,13
